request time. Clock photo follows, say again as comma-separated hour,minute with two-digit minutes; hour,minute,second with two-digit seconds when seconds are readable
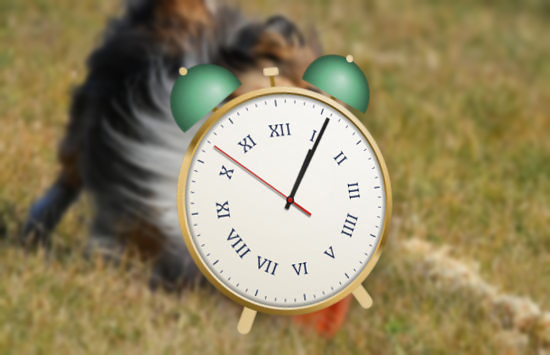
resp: 1,05,52
